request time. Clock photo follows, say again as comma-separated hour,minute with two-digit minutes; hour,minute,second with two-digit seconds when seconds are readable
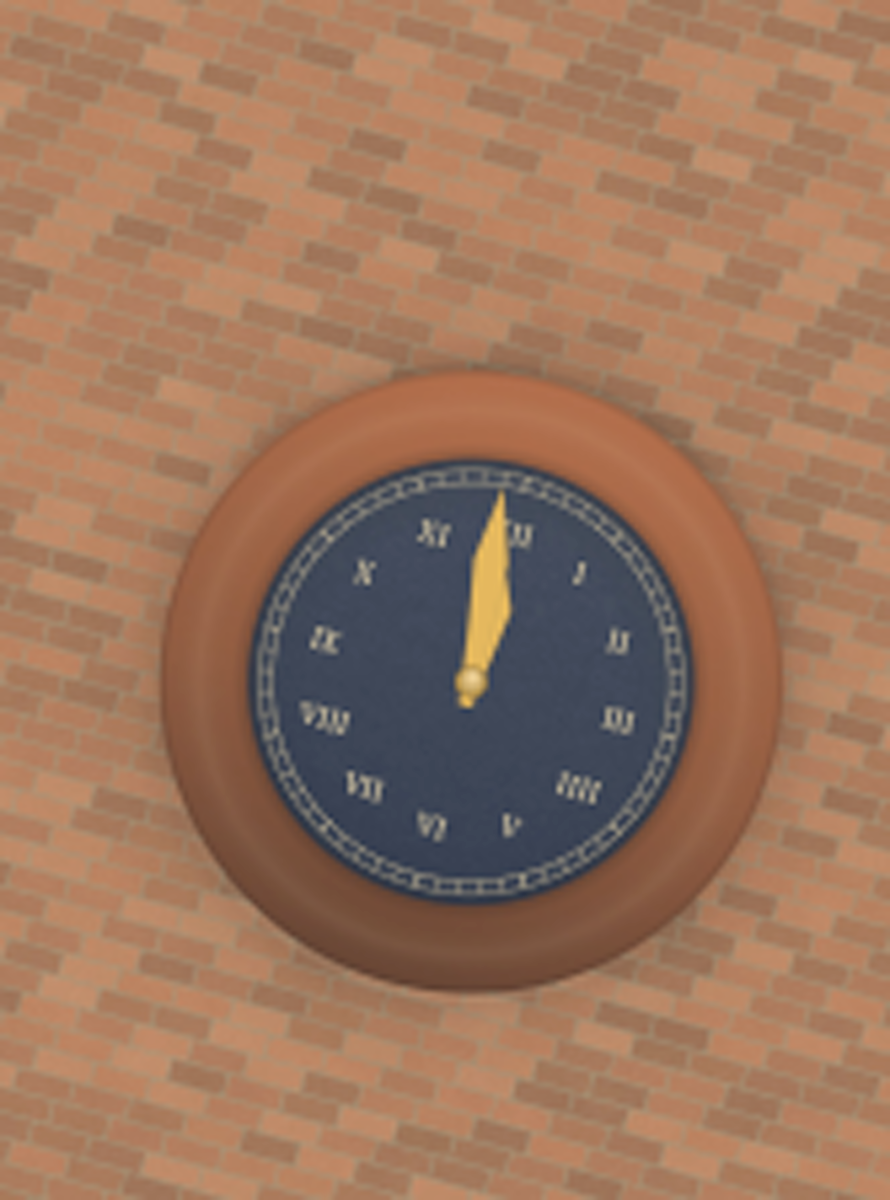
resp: 11,59
